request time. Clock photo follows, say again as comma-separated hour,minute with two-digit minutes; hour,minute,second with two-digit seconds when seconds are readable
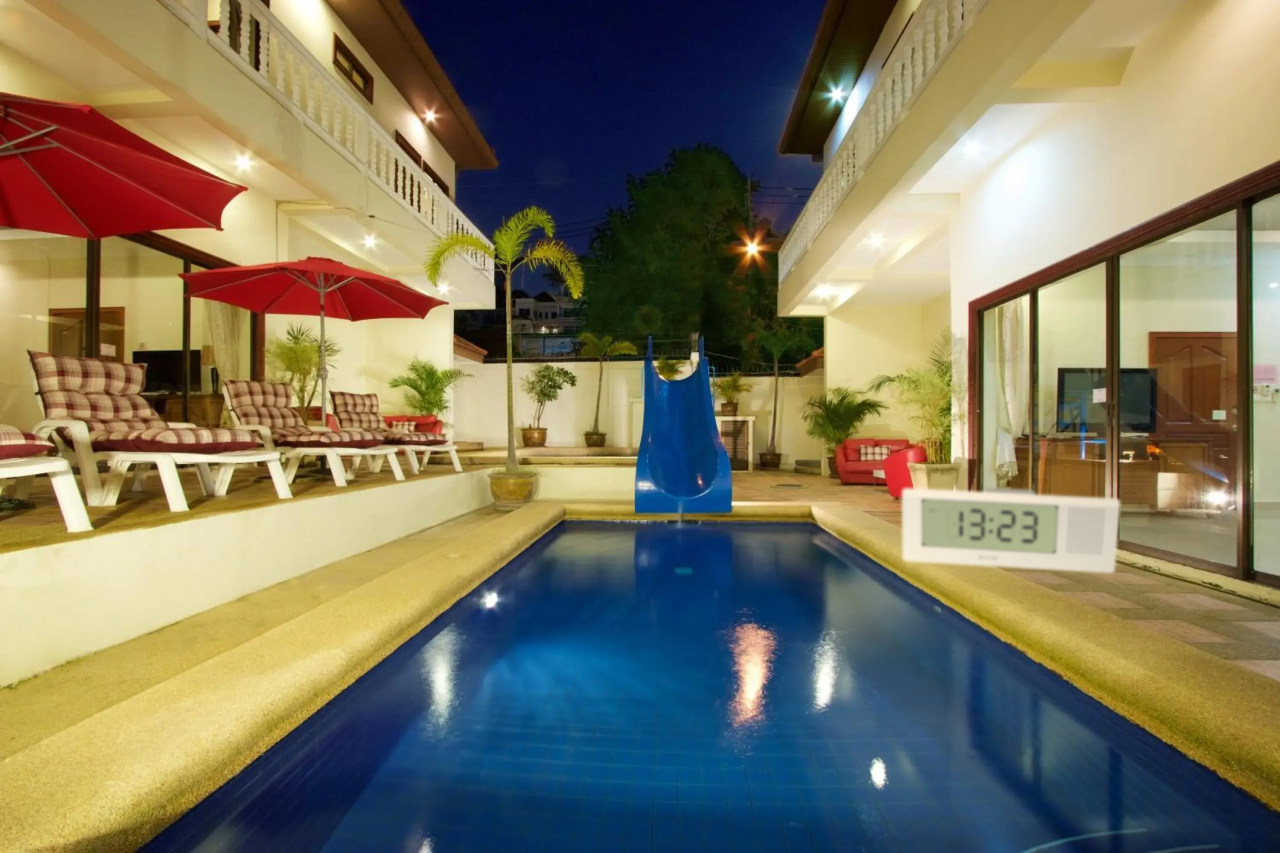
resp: 13,23
